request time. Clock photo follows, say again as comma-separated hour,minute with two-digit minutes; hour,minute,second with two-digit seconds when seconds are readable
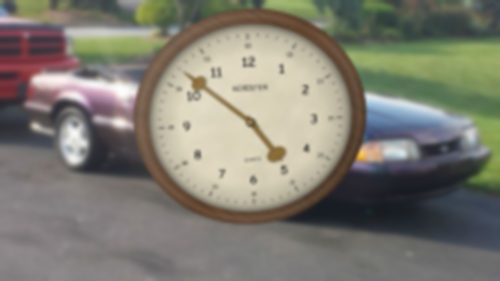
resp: 4,52
